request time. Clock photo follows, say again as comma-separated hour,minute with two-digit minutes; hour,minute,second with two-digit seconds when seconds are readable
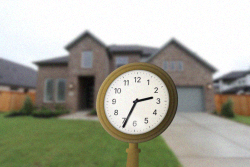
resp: 2,34
